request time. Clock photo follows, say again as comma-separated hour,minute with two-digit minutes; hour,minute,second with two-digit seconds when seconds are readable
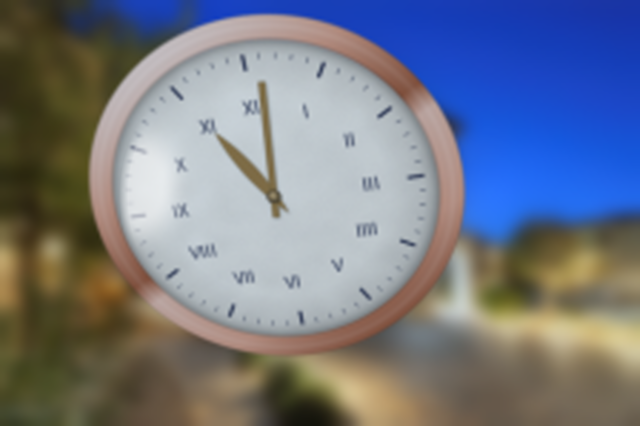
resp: 11,01
